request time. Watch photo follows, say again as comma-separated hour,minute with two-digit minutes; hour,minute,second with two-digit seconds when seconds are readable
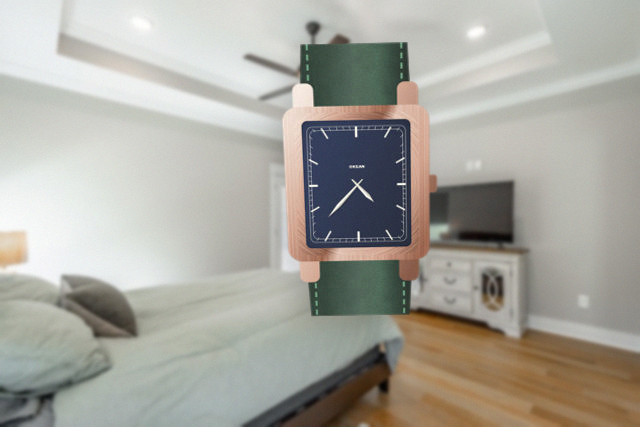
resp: 4,37
